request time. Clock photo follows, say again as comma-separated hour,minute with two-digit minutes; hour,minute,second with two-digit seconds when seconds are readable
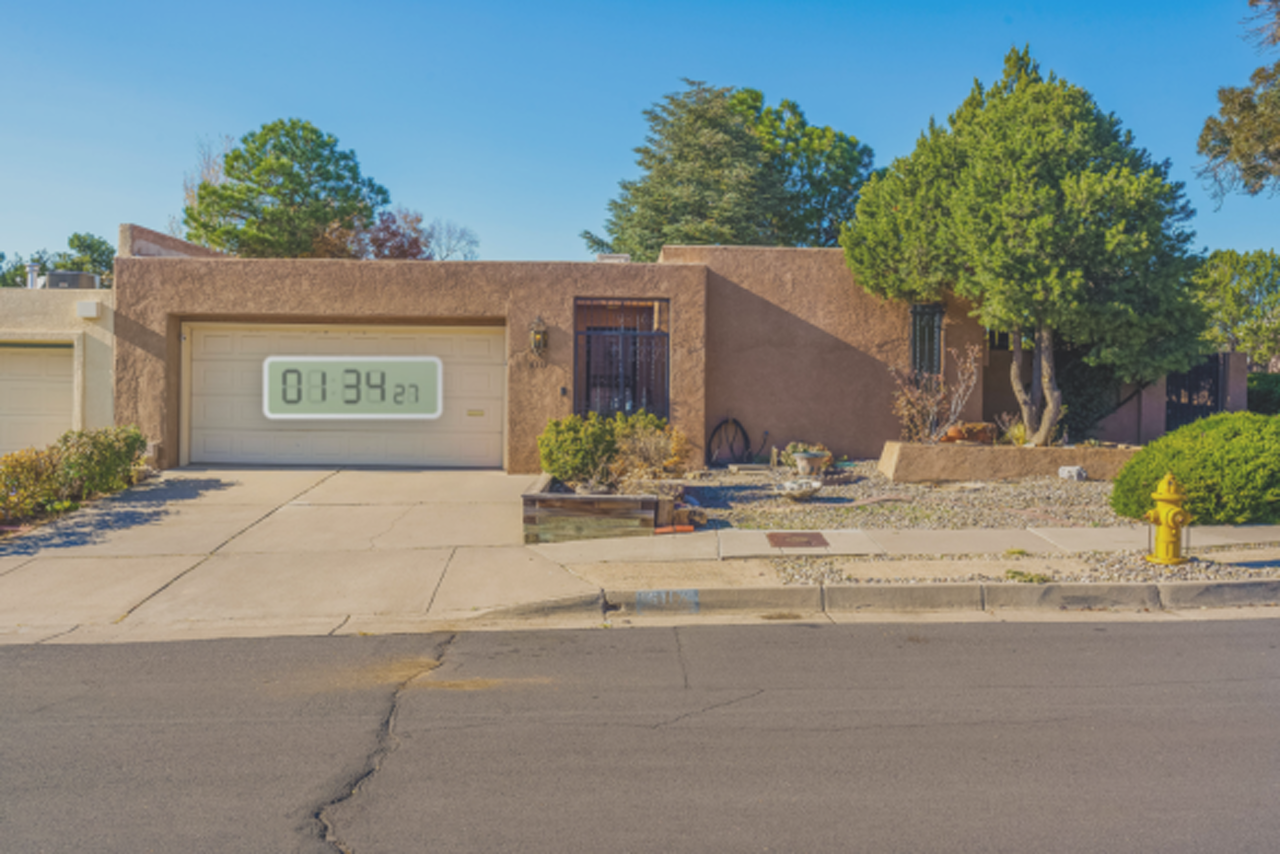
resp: 1,34,27
